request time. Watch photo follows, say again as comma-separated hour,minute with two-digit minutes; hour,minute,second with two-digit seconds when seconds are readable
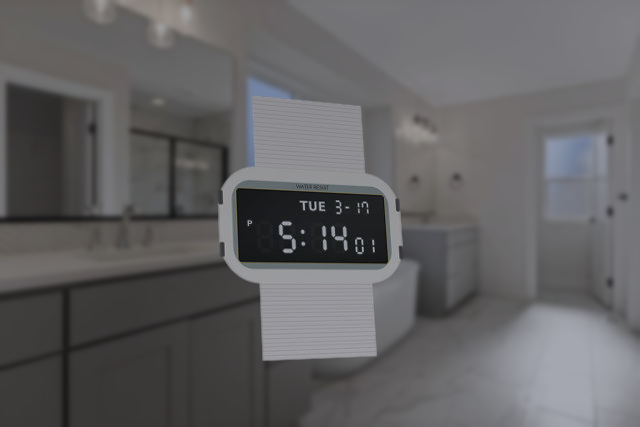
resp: 5,14,01
